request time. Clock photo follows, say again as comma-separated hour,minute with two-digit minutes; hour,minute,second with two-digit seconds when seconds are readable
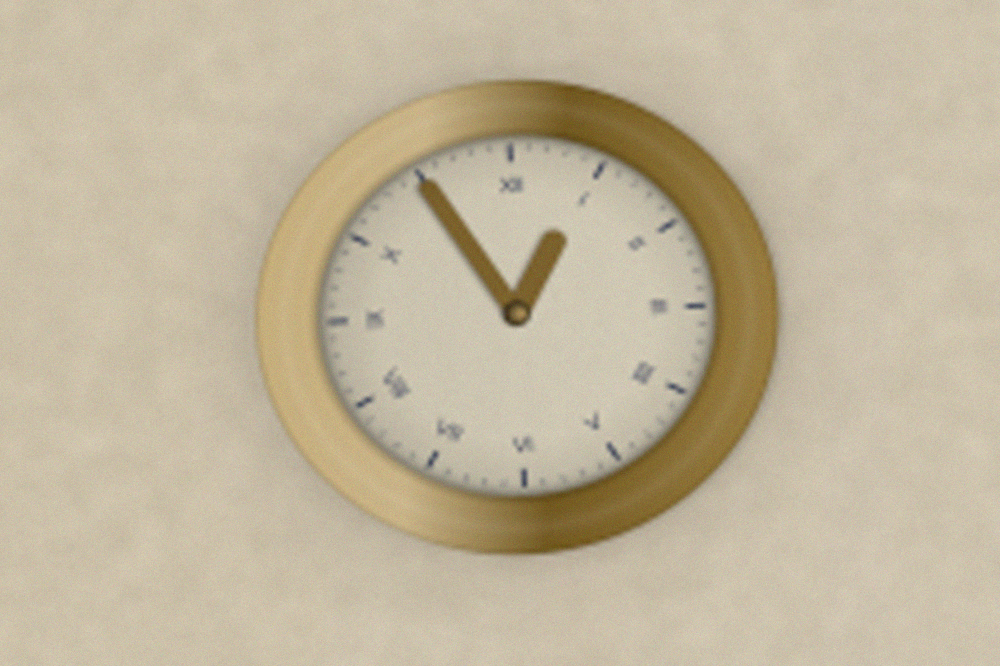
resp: 12,55
